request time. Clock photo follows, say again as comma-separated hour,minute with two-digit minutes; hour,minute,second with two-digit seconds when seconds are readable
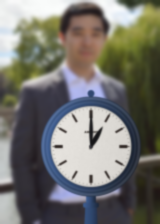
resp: 1,00
